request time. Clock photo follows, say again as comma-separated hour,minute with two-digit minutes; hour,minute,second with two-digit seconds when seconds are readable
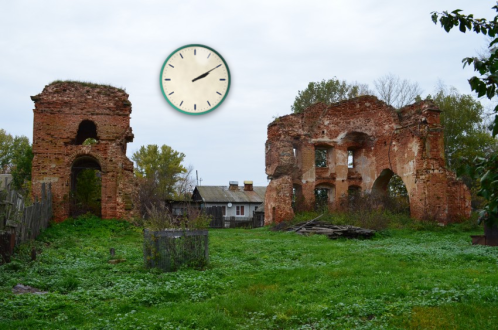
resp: 2,10
